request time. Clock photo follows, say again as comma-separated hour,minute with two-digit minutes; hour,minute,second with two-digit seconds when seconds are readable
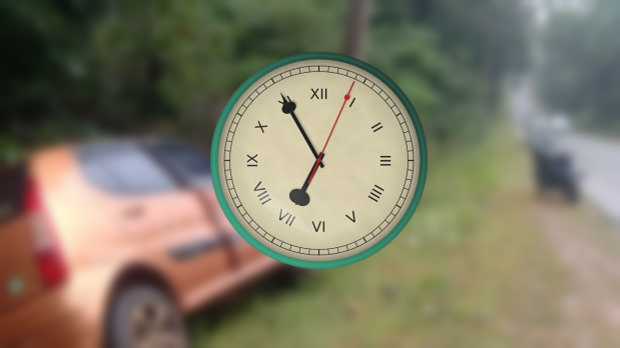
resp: 6,55,04
